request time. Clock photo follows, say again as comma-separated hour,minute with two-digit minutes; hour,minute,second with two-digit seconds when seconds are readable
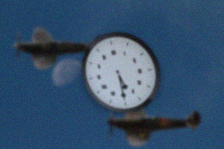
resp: 5,30
